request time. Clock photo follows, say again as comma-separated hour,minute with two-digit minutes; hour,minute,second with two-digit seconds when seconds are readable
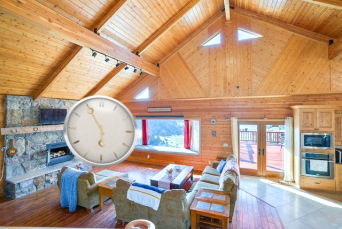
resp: 5,55
